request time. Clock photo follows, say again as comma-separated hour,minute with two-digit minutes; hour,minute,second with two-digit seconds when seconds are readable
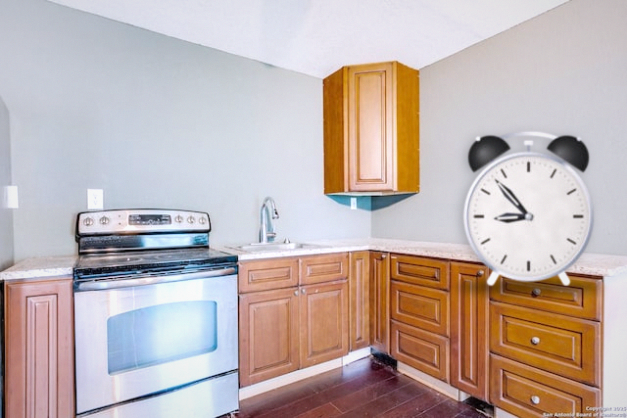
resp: 8,53
